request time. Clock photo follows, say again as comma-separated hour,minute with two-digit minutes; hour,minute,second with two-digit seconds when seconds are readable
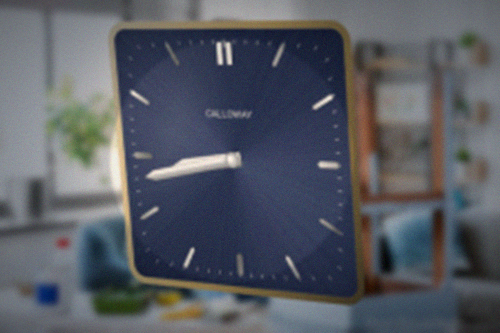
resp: 8,43
